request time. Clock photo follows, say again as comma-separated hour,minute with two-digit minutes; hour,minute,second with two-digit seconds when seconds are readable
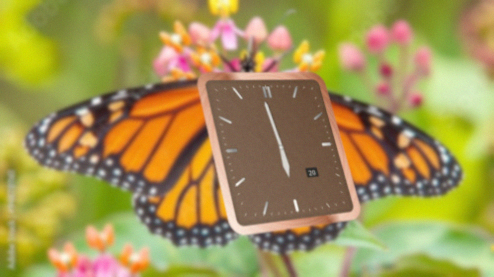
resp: 5,59
